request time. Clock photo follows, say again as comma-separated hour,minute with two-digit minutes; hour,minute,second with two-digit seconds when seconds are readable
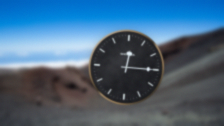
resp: 12,15
